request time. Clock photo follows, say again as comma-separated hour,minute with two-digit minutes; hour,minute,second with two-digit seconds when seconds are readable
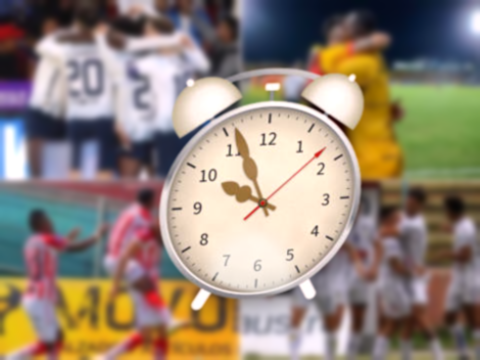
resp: 9,56,08
